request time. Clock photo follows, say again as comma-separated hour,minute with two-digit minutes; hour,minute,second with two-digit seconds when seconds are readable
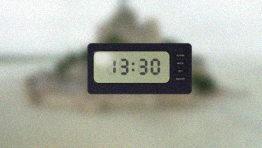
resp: 13,30
